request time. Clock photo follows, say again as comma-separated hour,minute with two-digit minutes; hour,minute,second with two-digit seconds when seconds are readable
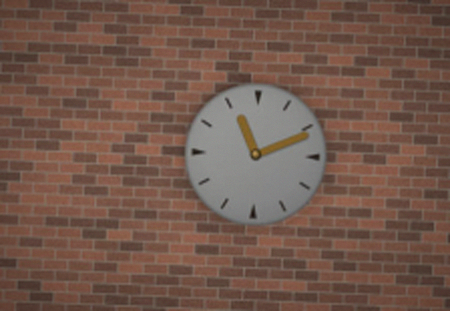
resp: 11,11
